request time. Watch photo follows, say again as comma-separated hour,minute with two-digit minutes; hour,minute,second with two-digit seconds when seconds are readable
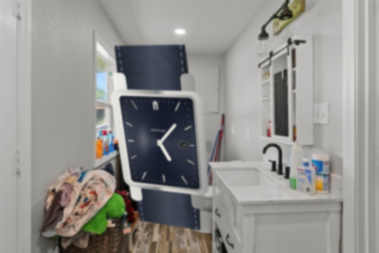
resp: 5,07
